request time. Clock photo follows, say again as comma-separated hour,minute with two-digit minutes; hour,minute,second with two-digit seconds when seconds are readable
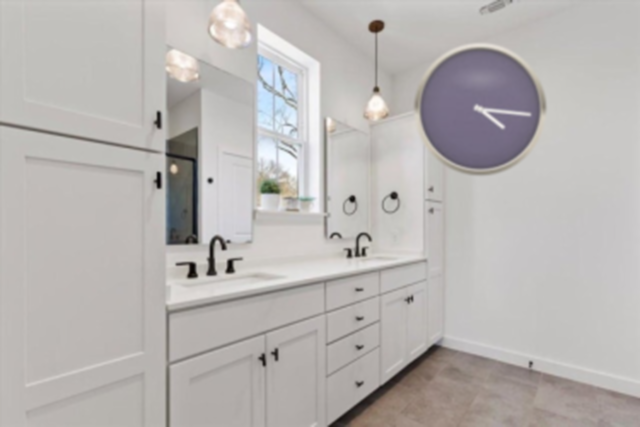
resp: 4,16
